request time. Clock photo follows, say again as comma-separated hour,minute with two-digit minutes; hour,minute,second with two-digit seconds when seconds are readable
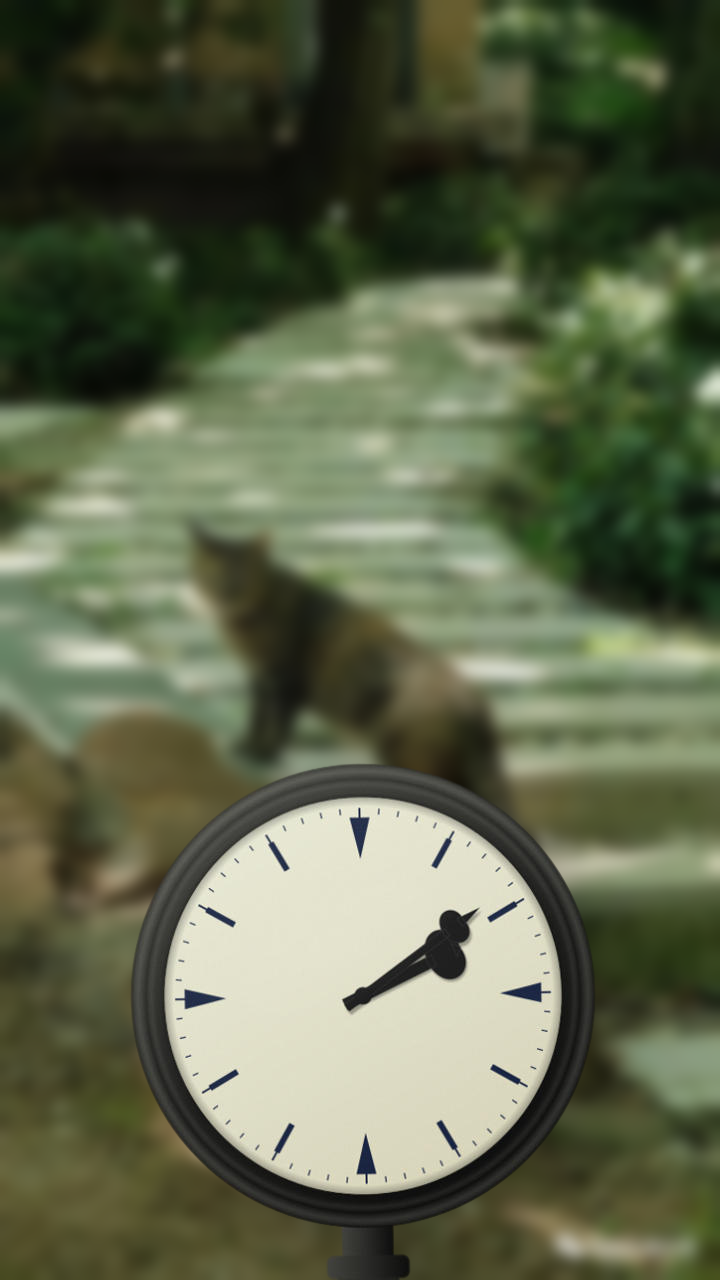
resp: 2,09
